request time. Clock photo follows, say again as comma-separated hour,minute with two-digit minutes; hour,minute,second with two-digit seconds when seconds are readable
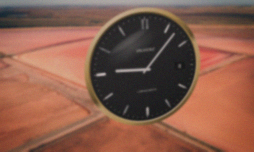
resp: 9,07
